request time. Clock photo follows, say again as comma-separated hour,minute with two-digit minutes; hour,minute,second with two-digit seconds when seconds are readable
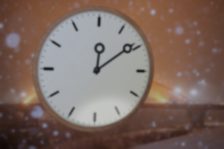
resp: 12,09
